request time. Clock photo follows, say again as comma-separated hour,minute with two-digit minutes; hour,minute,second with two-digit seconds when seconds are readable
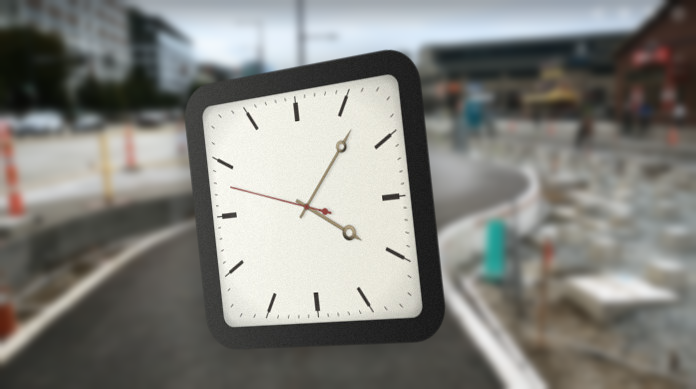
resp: 4,06,48
